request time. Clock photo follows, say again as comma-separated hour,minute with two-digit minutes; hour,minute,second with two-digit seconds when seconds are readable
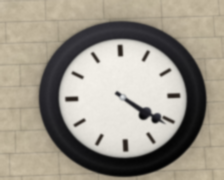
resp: 4,21
